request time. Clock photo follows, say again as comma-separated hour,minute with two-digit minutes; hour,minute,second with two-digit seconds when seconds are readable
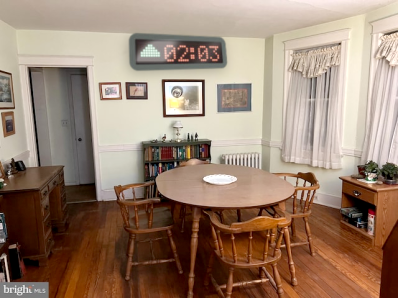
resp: 2,03
